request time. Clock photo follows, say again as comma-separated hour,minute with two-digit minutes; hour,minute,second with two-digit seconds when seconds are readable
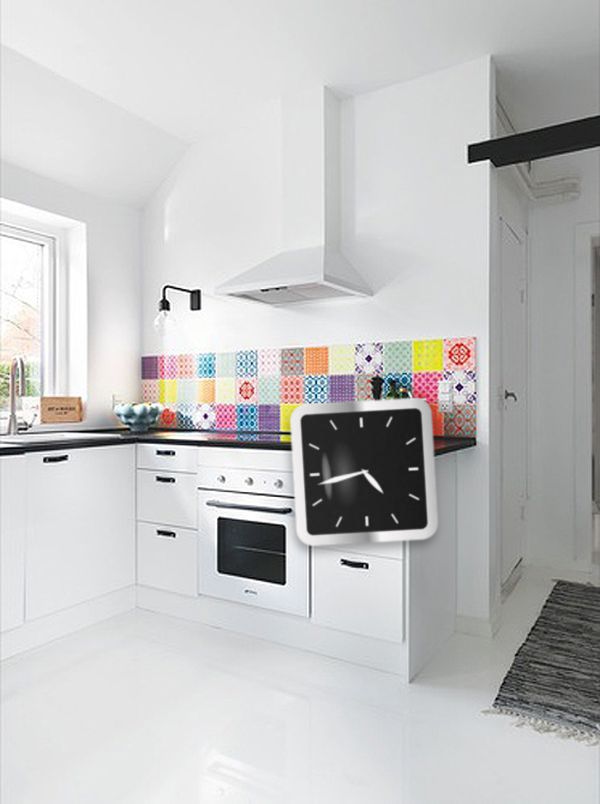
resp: 4,43
